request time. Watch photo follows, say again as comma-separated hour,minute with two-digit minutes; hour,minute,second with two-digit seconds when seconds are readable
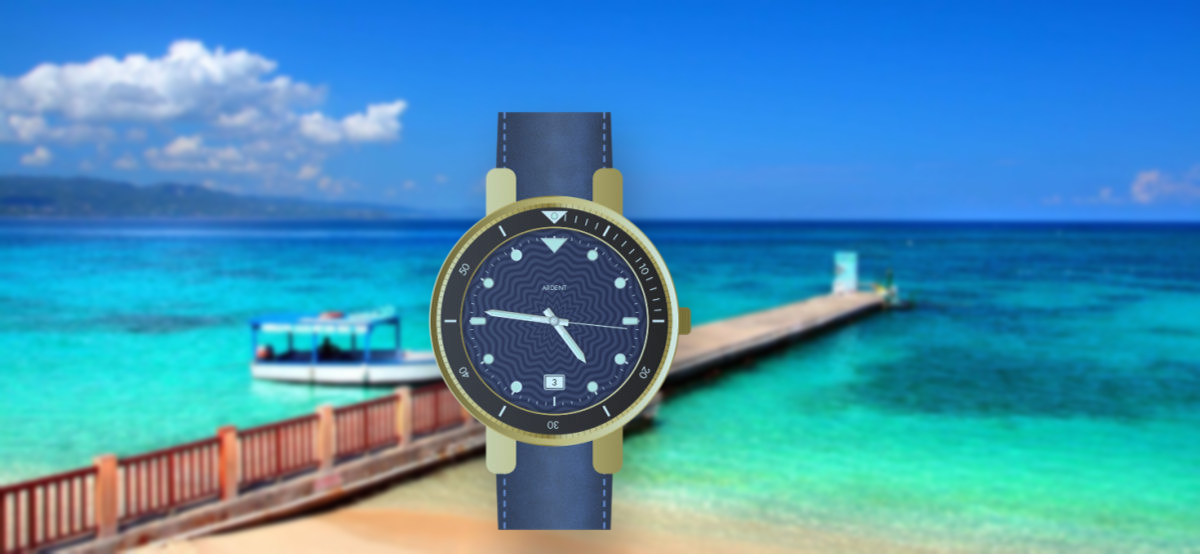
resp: 4,46,16
